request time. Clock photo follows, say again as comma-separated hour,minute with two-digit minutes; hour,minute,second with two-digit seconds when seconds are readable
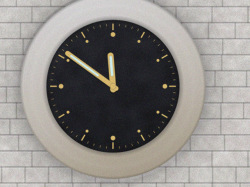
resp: 11,51
